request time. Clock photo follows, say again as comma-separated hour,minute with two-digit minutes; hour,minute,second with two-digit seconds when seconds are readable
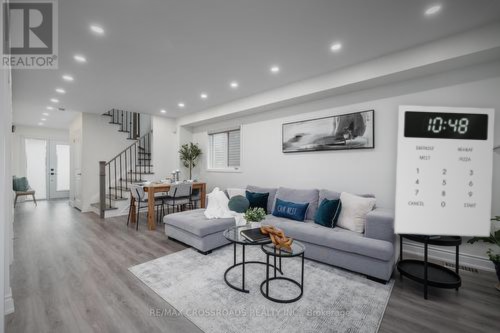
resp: 10,48
